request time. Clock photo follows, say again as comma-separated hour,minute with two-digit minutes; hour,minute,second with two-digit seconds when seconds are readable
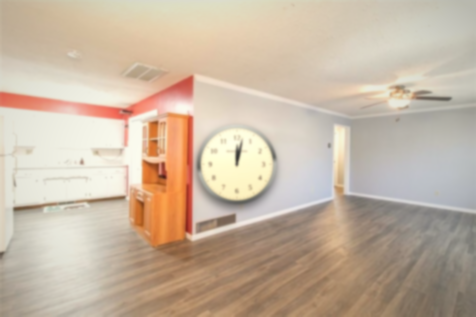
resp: 12,02
